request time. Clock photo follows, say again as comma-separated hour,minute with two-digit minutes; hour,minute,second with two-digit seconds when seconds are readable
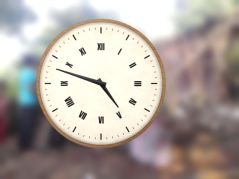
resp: 4,48
